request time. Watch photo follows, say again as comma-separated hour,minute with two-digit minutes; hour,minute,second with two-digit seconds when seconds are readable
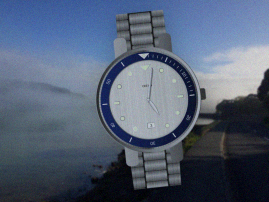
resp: 5,02
